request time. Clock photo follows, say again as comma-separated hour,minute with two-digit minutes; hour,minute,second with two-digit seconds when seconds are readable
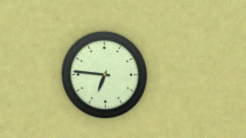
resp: 6,46
